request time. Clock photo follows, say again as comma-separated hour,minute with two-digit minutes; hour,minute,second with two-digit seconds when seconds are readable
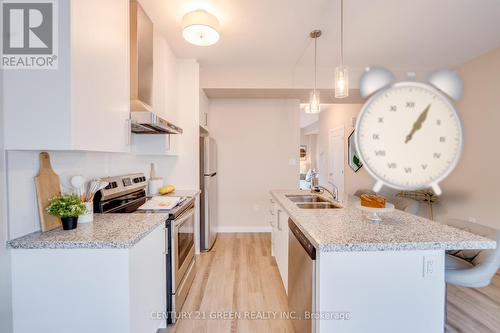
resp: 1,05
